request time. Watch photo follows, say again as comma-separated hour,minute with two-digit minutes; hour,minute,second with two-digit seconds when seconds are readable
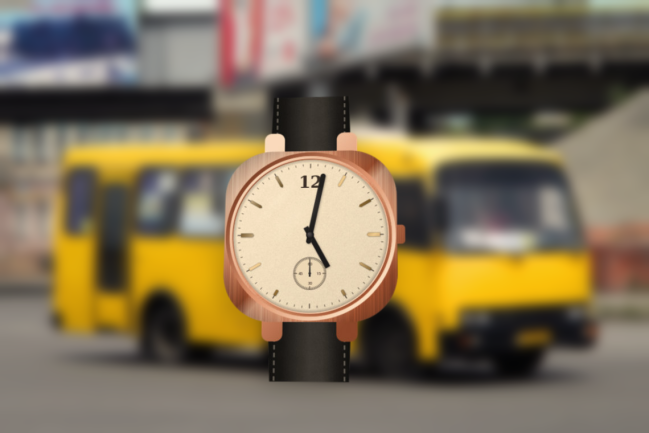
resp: 5,02
